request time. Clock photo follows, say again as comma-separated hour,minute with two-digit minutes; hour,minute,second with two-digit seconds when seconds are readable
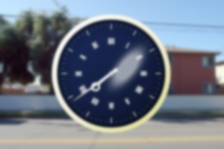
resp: 7,39
